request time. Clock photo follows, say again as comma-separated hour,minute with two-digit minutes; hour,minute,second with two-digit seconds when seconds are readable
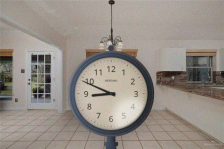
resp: 8,49
